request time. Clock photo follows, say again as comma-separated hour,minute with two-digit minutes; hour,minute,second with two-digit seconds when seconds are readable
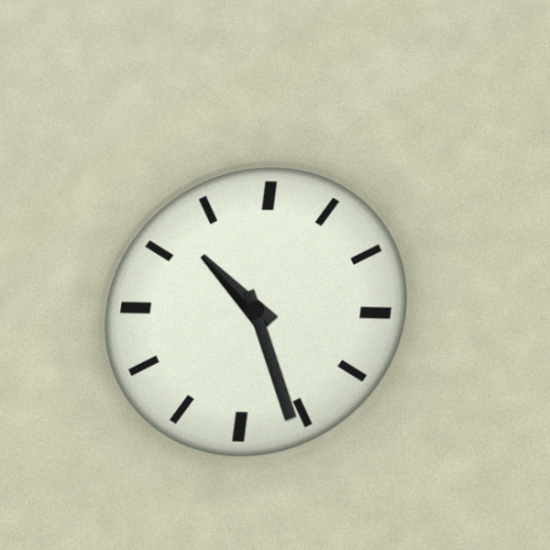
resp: 10,26
